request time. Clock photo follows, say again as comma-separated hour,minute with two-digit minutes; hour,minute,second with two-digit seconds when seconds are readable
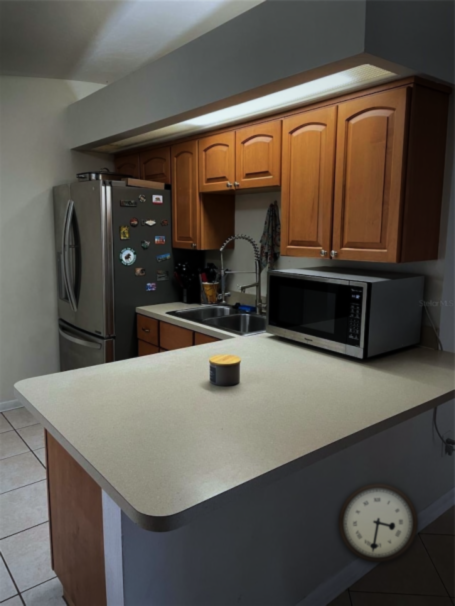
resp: 3,32
